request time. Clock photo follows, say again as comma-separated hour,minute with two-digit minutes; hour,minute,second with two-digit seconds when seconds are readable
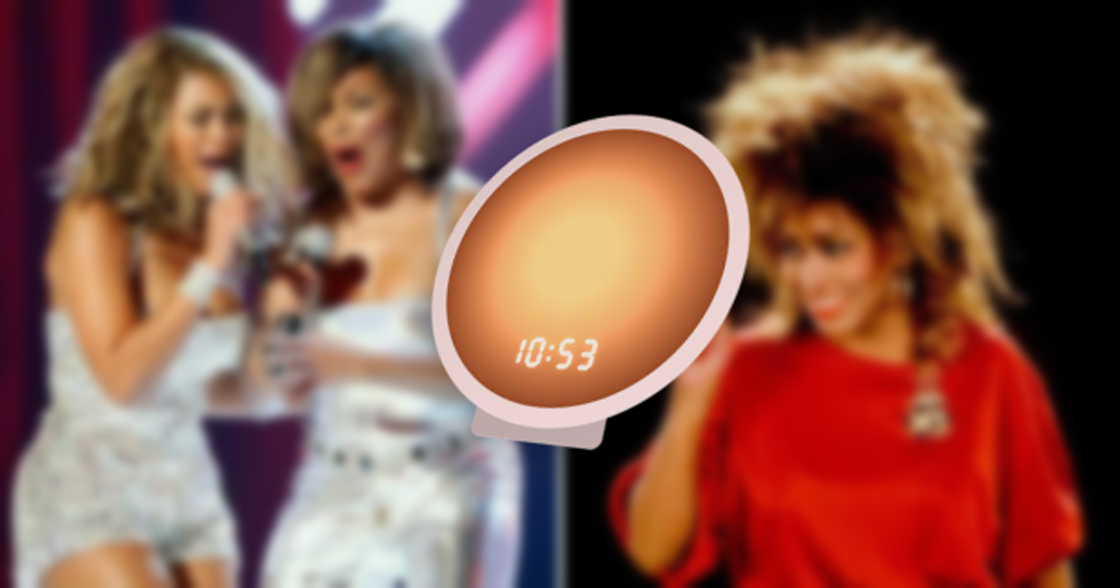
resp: 10,53
